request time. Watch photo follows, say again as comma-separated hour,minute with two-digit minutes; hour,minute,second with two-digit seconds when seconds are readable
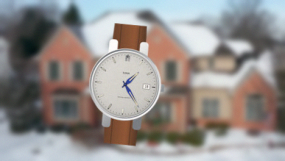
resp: 1,24
